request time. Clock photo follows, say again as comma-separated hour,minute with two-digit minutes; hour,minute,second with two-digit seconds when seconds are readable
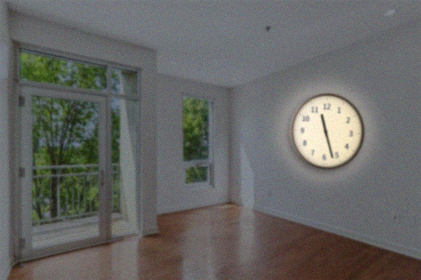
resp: 11,27
